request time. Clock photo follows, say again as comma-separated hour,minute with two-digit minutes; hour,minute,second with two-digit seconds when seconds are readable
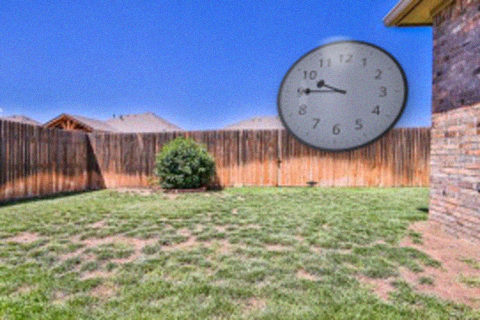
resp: 9,45
